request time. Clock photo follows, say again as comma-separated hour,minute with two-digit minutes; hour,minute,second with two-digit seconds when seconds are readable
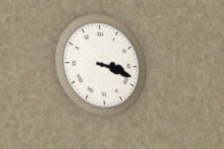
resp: 3,18
